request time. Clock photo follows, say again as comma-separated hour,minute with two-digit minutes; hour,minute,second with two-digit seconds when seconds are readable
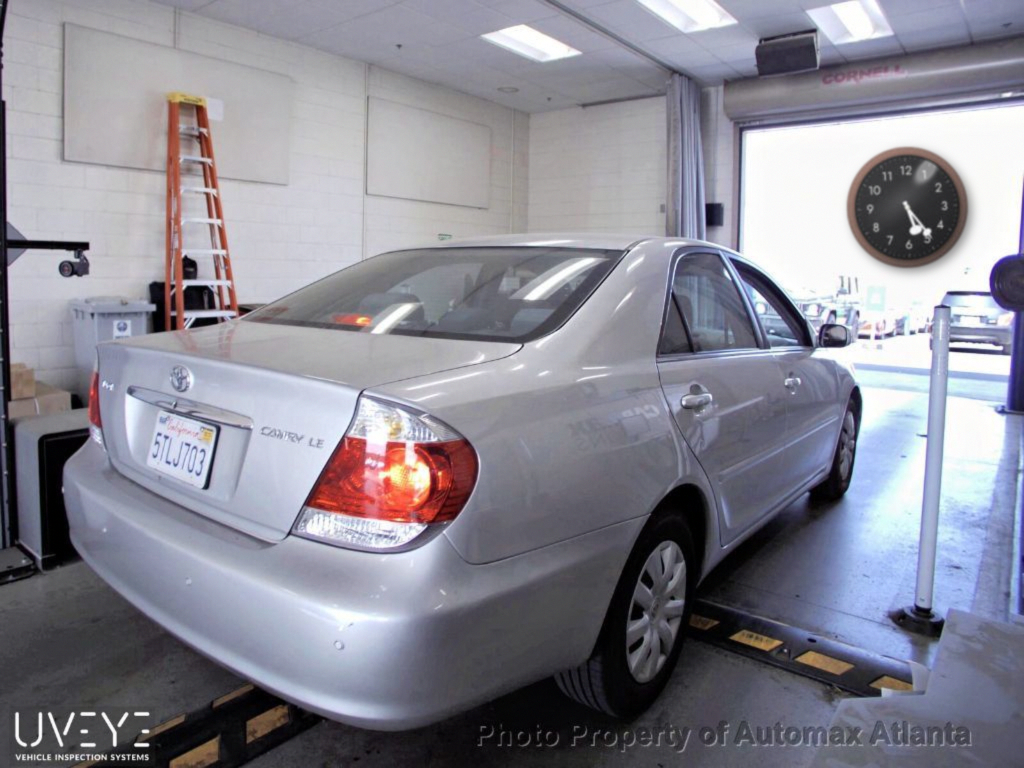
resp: 5,24
